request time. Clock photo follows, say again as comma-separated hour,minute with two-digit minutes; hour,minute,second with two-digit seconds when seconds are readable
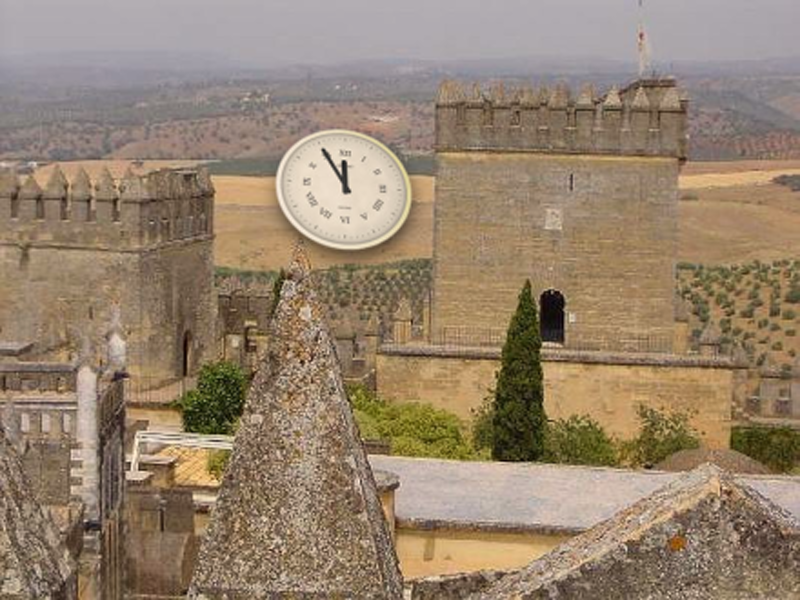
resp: 11,55
